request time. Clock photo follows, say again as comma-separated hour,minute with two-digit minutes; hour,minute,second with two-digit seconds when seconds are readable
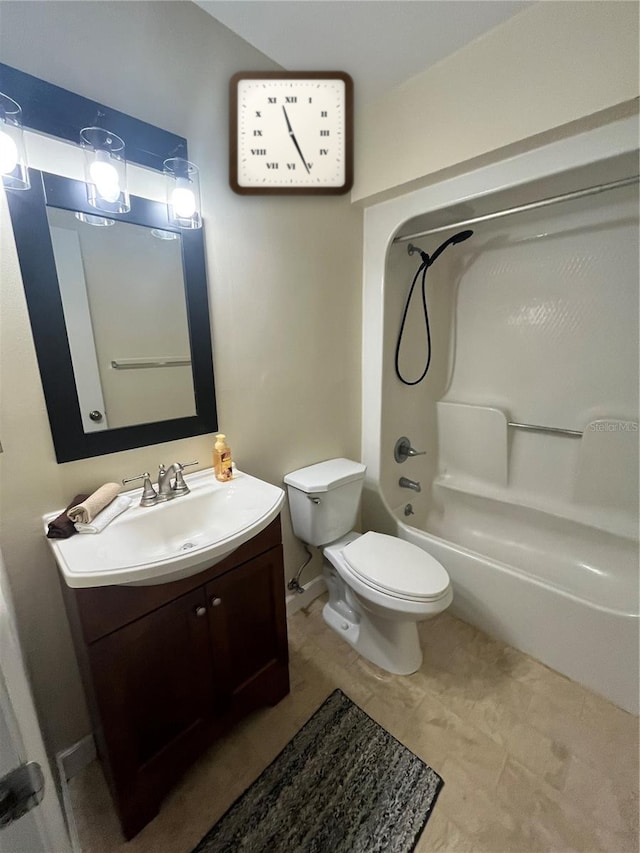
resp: 11,26
